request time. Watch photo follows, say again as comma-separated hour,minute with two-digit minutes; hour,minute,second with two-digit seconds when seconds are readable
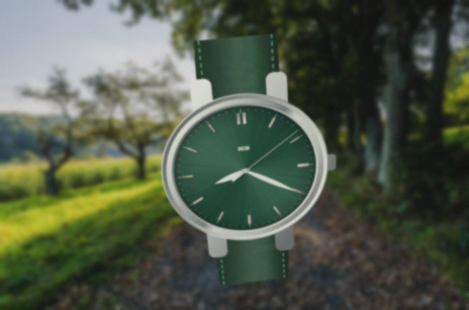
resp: 8,20,09
